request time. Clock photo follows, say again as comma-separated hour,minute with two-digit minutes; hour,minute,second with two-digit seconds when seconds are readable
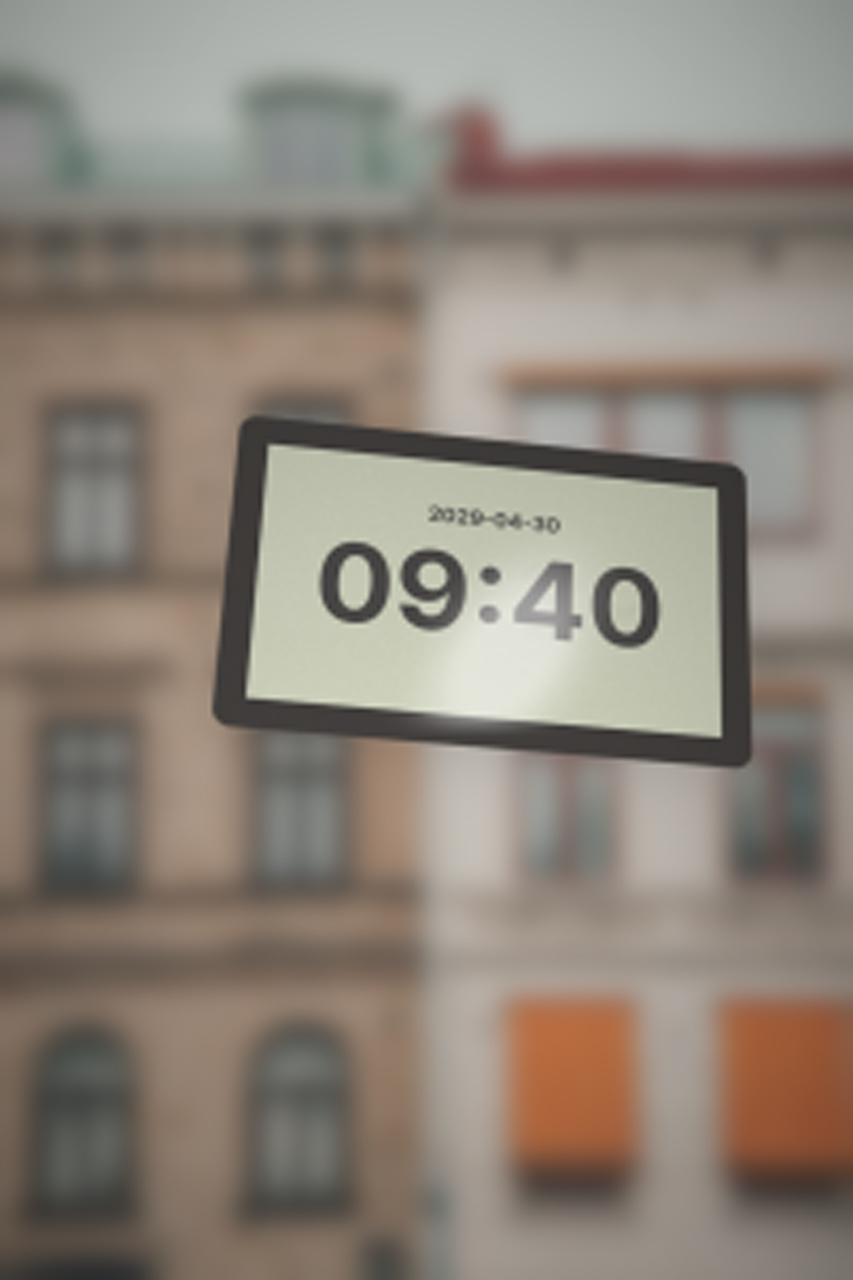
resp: 9,40
